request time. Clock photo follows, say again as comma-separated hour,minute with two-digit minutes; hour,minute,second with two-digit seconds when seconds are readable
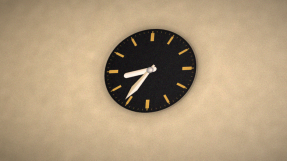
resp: 8,36
